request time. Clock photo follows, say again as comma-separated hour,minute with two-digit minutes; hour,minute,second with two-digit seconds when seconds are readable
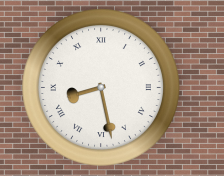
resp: 8,28
